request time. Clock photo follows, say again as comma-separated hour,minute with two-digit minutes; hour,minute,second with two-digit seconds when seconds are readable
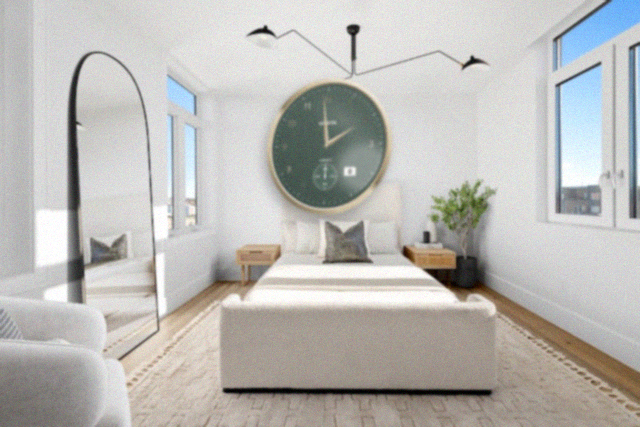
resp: 1,59
